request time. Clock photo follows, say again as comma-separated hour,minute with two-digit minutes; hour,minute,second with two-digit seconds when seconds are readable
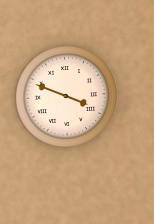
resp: 3,49
